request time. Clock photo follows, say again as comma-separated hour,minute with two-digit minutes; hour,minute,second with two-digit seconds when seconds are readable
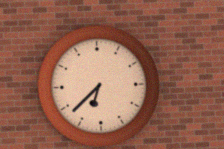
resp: 6,38
